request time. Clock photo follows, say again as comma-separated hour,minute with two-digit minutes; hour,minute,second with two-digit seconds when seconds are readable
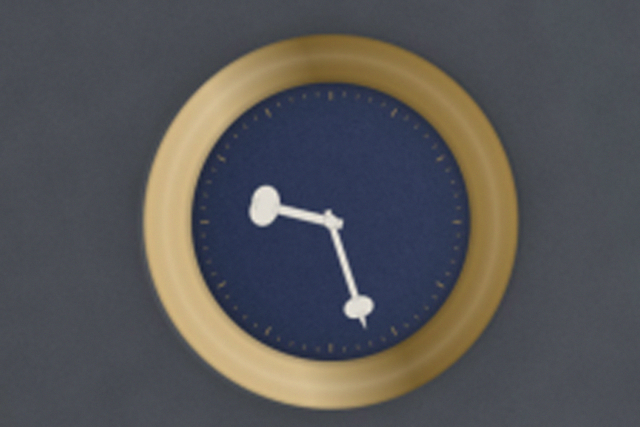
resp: 9,27
